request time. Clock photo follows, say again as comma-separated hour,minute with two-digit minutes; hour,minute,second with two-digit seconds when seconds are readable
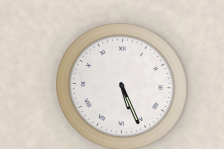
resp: 5,26
